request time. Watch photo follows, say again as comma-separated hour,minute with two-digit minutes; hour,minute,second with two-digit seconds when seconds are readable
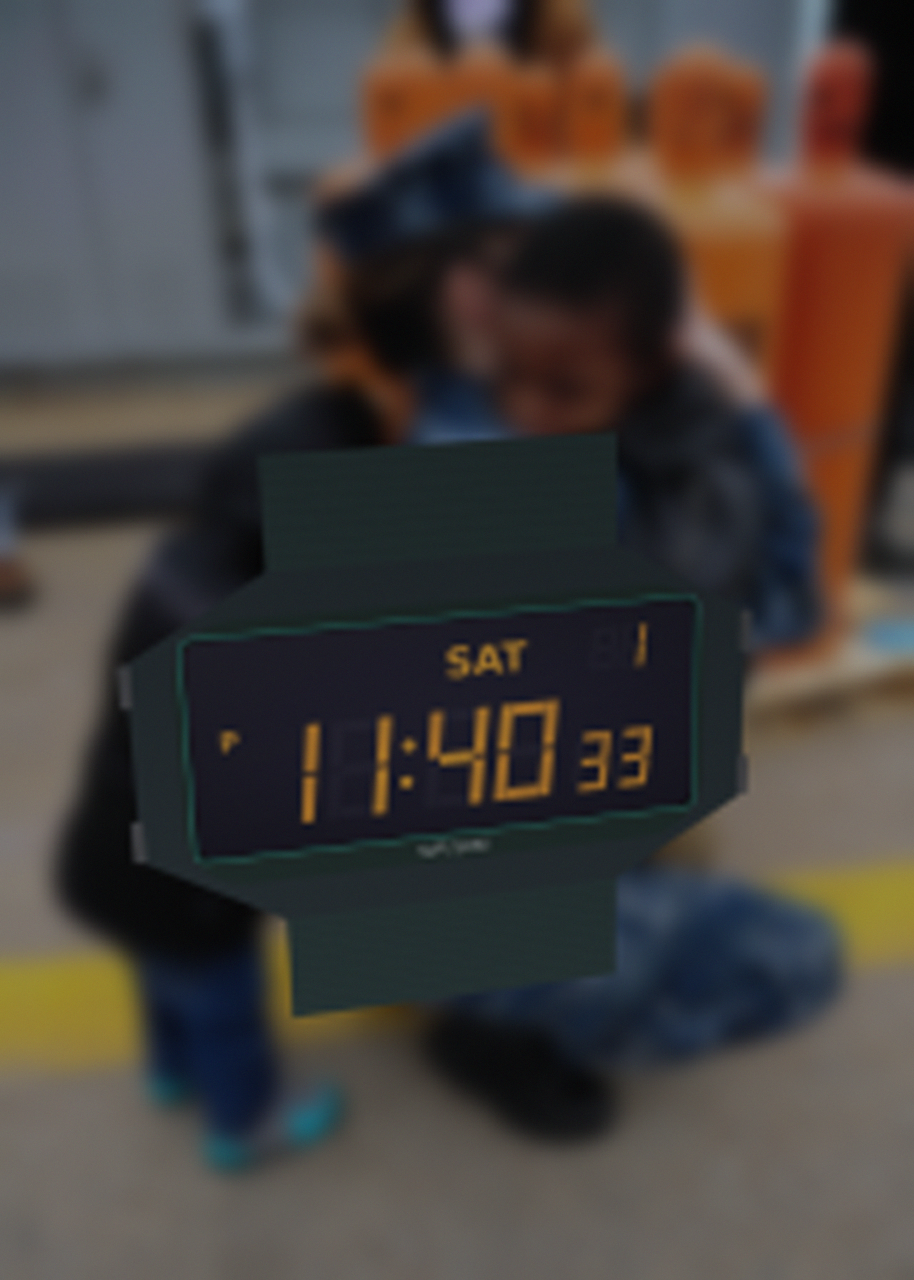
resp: 11,40,33
